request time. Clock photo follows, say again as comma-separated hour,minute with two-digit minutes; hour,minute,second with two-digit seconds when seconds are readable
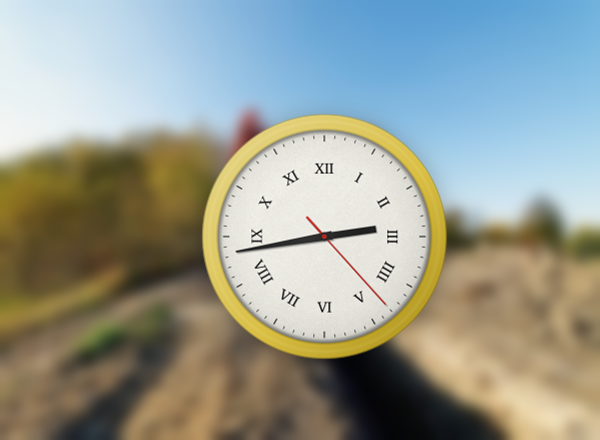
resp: 2,43,23
